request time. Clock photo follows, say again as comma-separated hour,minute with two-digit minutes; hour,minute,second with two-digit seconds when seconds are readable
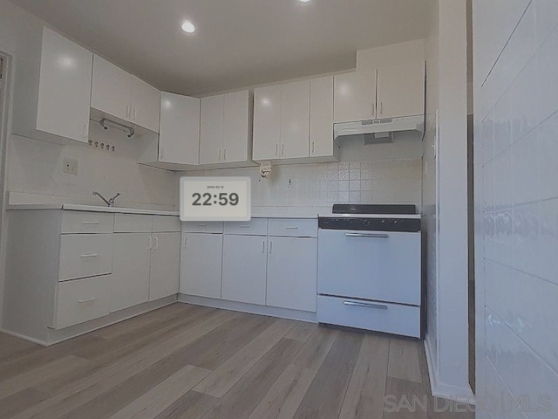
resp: 22,59
